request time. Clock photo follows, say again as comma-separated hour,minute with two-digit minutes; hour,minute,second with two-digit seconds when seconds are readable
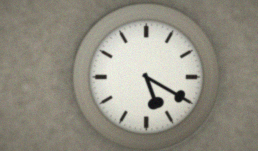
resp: 5,20
